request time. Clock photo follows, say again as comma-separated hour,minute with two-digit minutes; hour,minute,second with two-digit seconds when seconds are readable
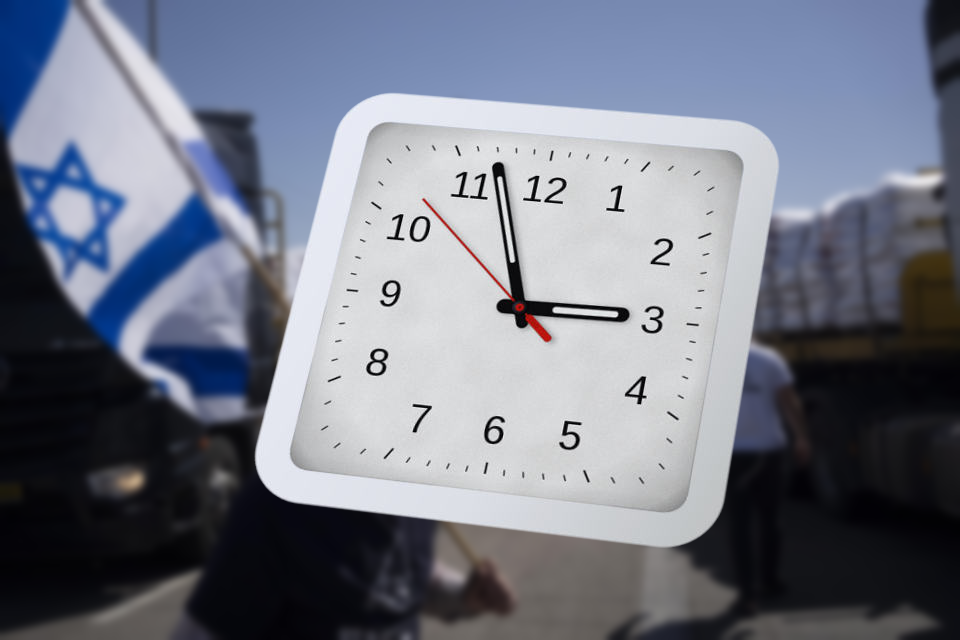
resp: 2,56,52
